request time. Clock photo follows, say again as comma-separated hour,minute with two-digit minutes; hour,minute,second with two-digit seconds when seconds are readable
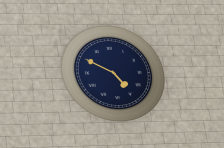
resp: 4,50
